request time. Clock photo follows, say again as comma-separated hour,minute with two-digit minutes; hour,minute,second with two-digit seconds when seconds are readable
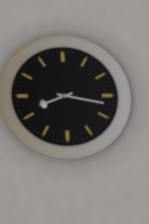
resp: 8,17
